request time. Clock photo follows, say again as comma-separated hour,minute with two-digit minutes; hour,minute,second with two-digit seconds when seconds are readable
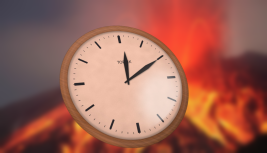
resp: 12,10
